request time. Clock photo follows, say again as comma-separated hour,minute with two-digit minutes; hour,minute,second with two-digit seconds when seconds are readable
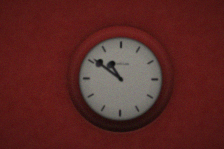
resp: 10,51
